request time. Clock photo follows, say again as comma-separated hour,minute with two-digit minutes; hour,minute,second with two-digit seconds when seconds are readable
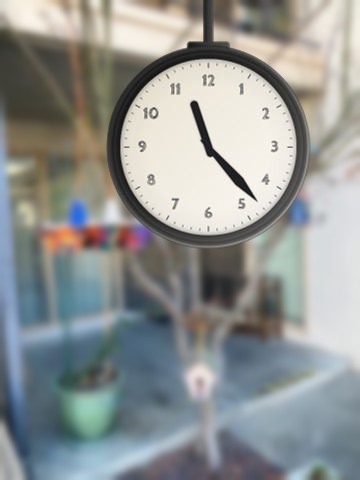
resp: 11,23
